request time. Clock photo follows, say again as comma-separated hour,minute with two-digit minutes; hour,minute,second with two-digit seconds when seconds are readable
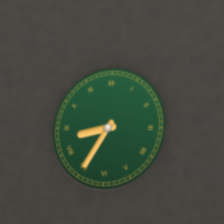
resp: 8,35
